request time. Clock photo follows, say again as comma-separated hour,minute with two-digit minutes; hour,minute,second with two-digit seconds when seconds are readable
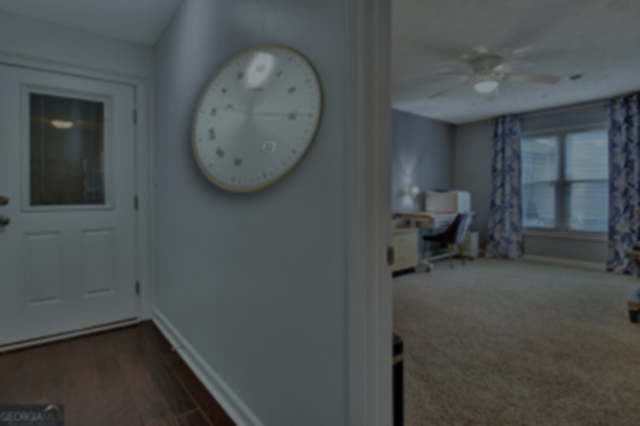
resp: 9,15
